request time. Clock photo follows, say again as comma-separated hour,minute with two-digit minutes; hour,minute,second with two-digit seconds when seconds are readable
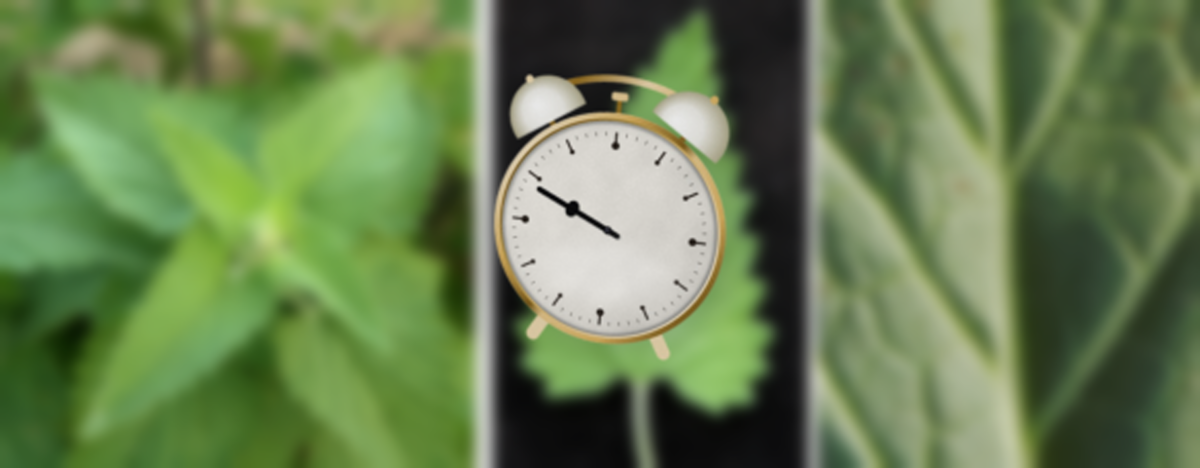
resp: 9,49
